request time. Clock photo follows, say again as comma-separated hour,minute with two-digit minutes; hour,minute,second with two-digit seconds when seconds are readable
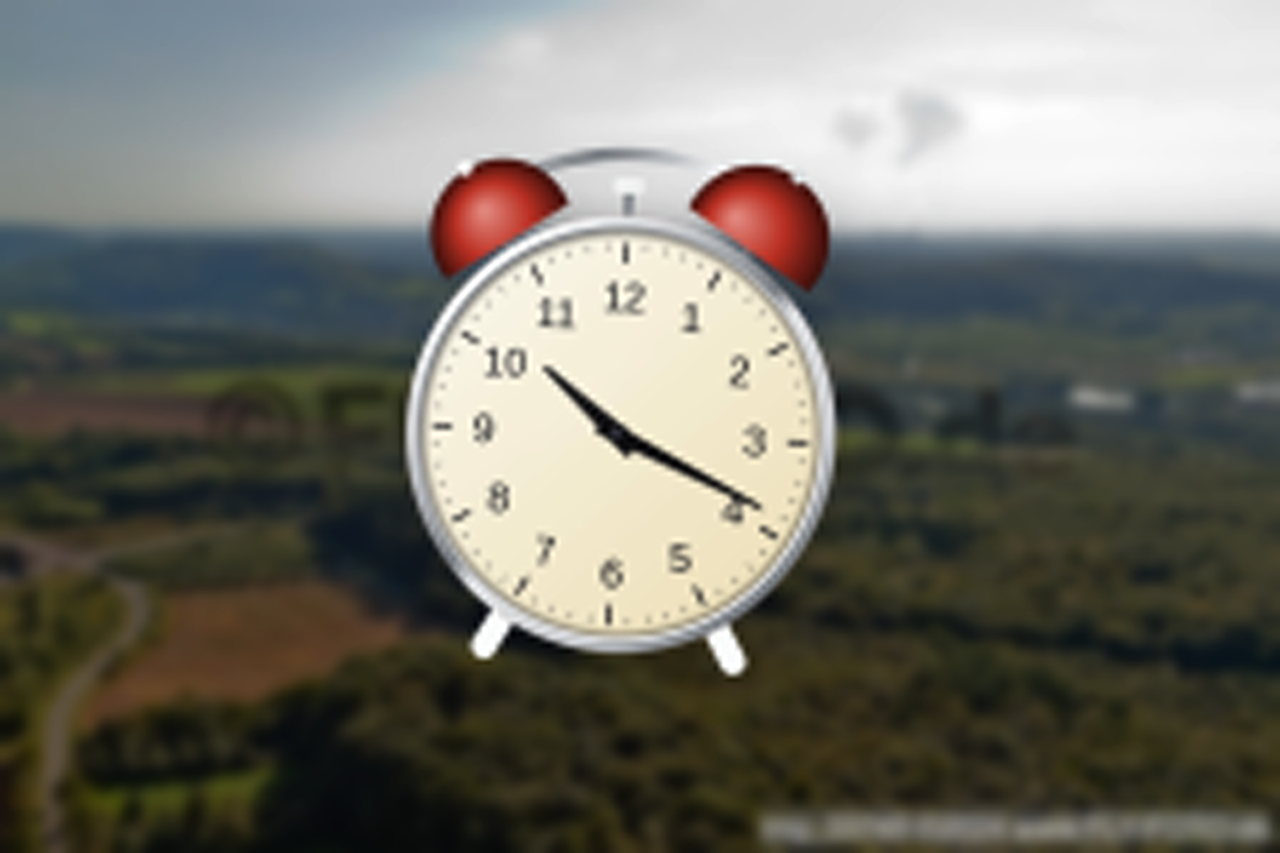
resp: 10,19
